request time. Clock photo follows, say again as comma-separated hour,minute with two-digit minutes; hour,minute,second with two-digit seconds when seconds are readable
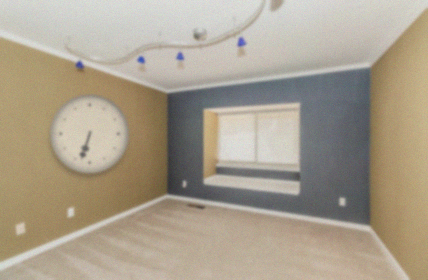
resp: 6,33
